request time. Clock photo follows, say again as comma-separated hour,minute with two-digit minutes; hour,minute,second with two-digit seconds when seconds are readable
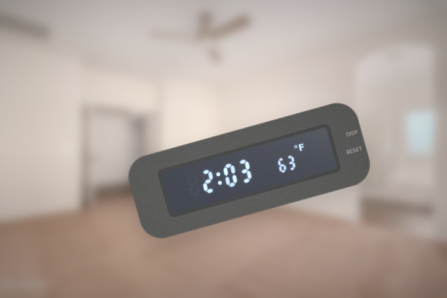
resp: 2,03
